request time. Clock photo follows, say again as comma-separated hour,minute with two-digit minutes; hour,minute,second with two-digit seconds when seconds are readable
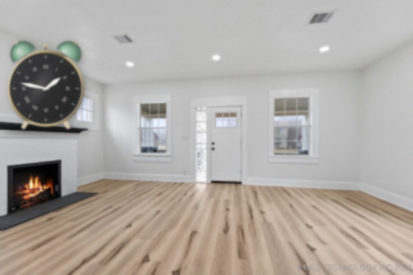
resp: 1,47
